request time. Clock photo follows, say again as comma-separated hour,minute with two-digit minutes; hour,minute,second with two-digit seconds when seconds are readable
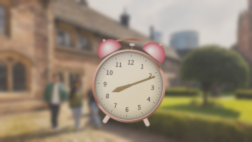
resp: 8,11
